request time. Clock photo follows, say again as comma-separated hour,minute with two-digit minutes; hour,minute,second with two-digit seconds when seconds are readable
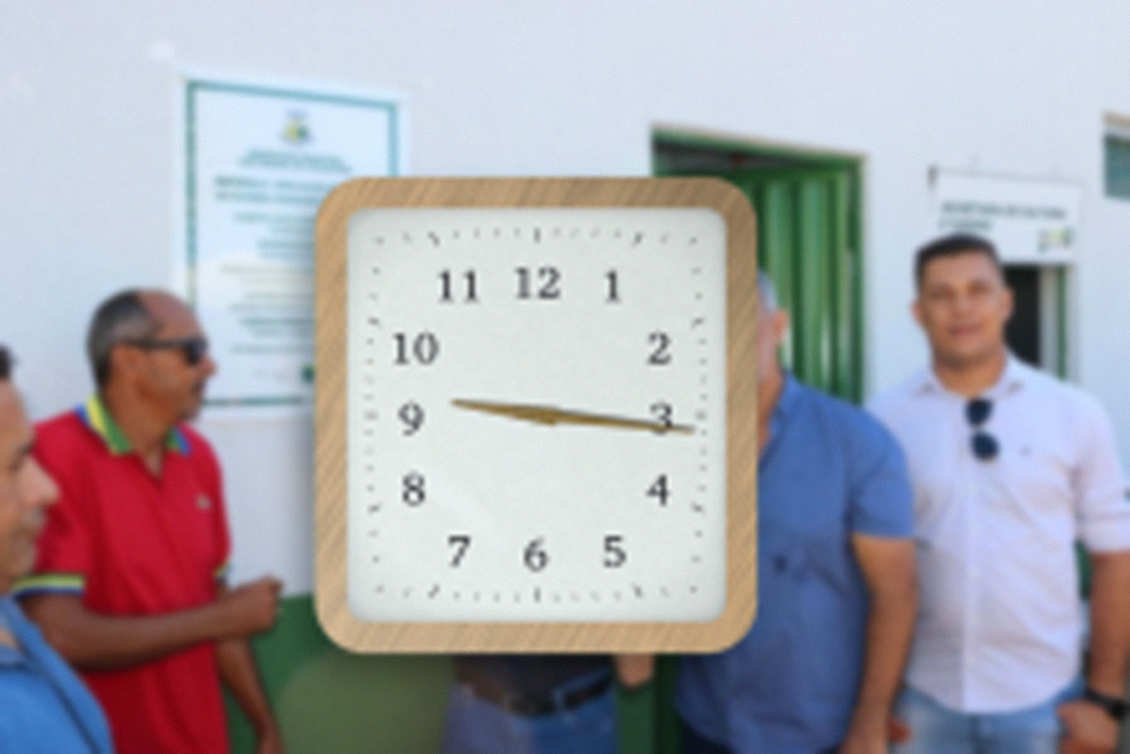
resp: 9,16
